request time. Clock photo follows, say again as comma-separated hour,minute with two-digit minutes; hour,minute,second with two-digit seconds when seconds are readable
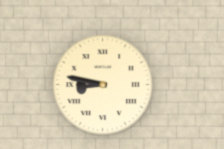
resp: 8,47
